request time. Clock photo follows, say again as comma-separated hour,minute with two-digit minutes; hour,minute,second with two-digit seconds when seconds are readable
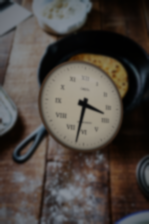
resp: 3,32
